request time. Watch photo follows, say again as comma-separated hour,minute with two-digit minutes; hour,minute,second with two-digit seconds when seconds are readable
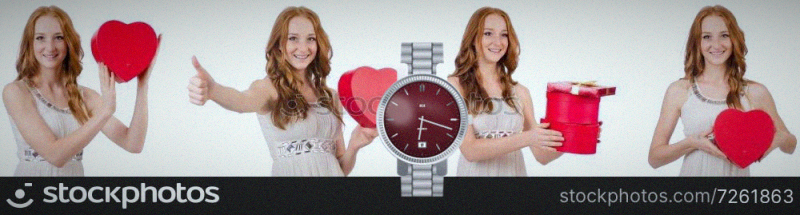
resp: 6,18
